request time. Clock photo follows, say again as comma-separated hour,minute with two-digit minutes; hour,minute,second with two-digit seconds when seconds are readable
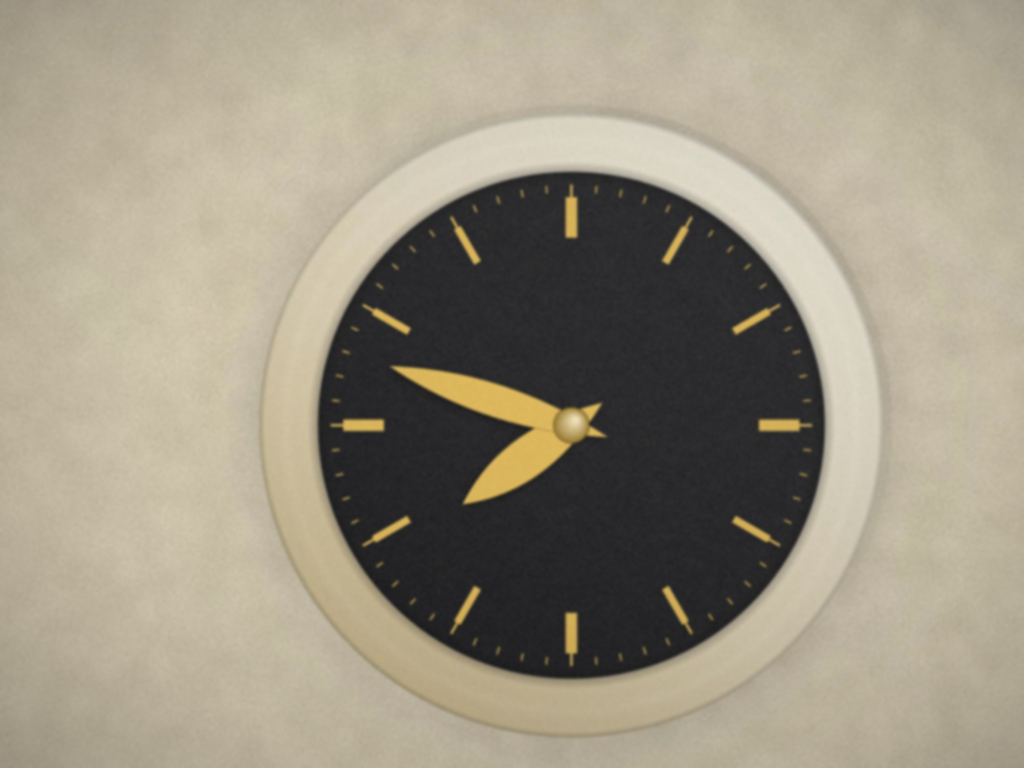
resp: 7,48
